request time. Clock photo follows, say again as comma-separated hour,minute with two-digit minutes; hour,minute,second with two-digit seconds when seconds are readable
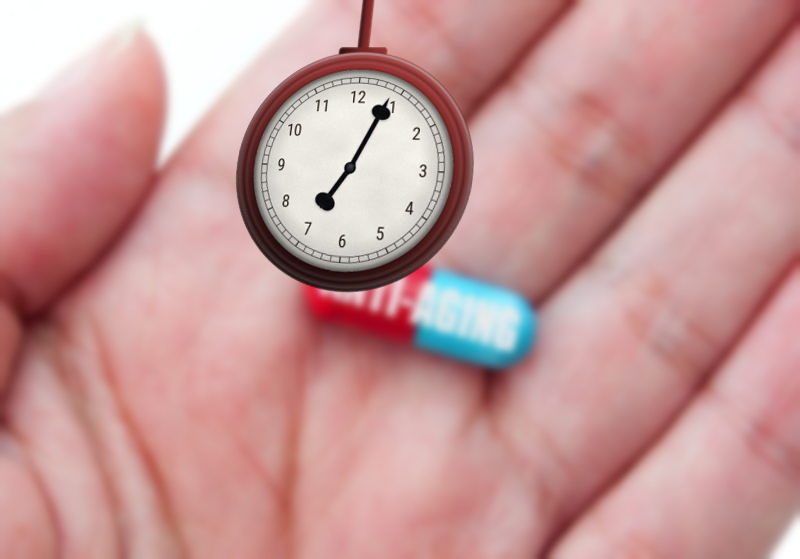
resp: 7,04
